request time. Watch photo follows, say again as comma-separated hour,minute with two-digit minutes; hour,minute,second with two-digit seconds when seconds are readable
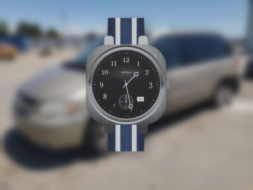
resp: 1,28
